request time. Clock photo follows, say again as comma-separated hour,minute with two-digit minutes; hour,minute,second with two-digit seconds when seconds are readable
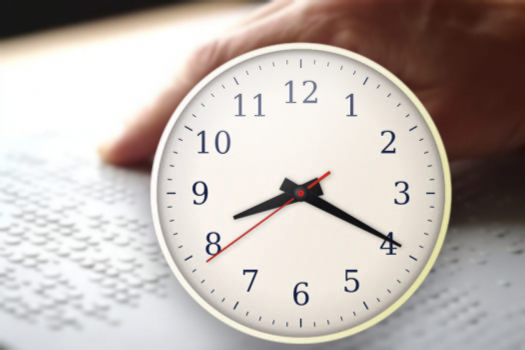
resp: 8,19,39
